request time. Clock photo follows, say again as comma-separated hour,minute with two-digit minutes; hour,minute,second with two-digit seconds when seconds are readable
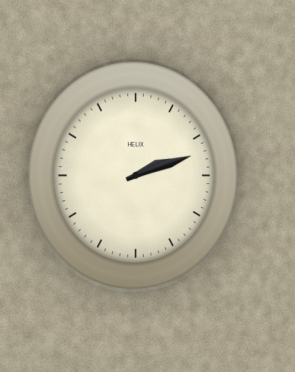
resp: 2,12
